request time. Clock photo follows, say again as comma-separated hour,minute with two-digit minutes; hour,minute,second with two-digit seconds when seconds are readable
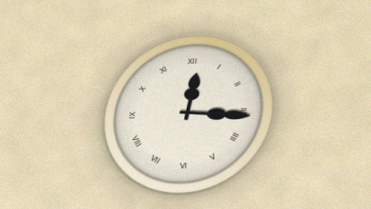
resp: 12,16
